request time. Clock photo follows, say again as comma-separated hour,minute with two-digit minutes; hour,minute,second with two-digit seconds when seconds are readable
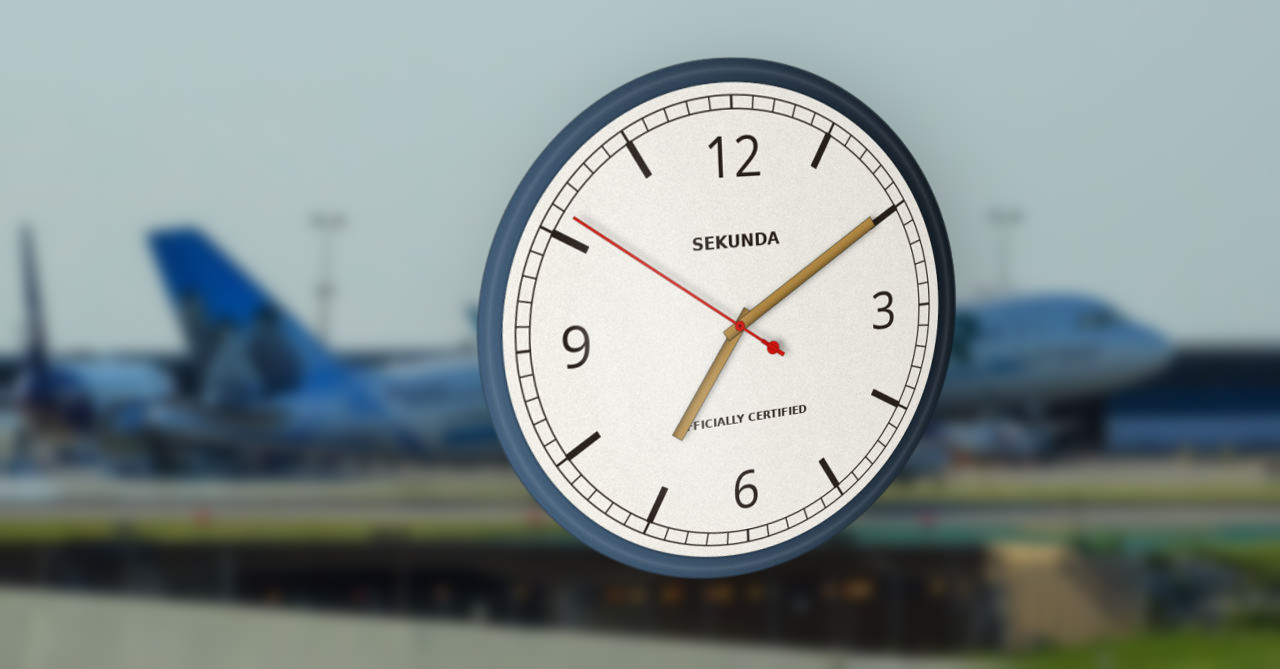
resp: 7,09,51
